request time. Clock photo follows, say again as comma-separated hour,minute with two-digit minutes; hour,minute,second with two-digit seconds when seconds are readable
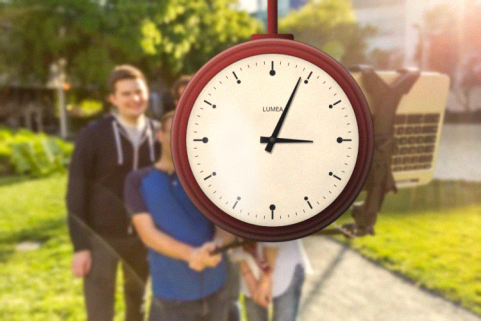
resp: 3,04
